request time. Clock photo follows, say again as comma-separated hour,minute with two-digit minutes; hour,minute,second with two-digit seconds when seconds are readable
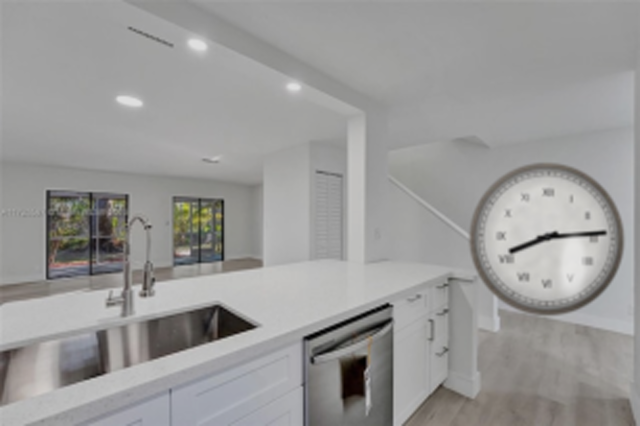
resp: 8,14
